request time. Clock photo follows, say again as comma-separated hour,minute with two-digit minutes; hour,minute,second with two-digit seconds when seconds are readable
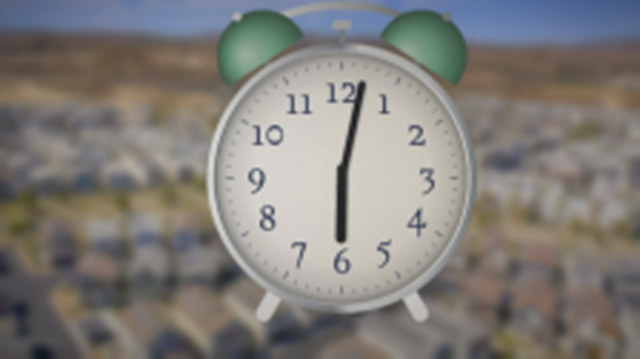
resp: 6,02
